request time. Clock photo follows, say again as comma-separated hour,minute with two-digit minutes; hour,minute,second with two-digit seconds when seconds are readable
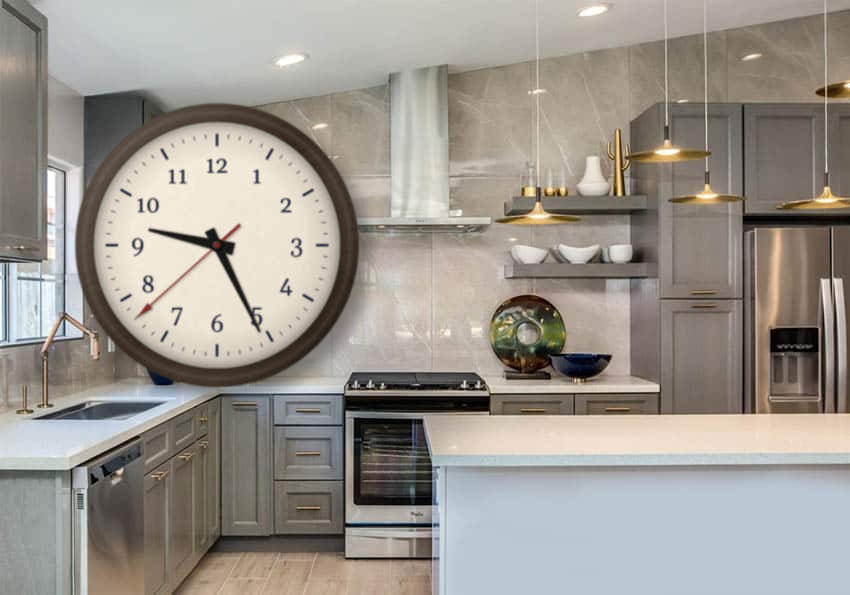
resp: 9,25,38
